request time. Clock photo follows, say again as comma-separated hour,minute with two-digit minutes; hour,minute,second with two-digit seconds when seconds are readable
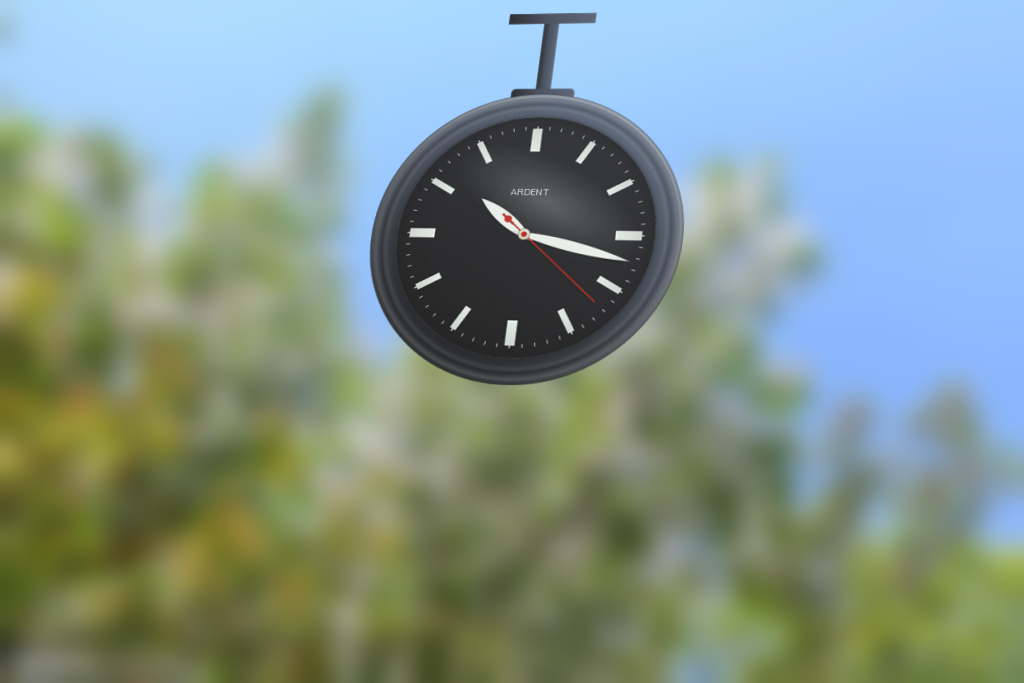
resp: 10,17,22
